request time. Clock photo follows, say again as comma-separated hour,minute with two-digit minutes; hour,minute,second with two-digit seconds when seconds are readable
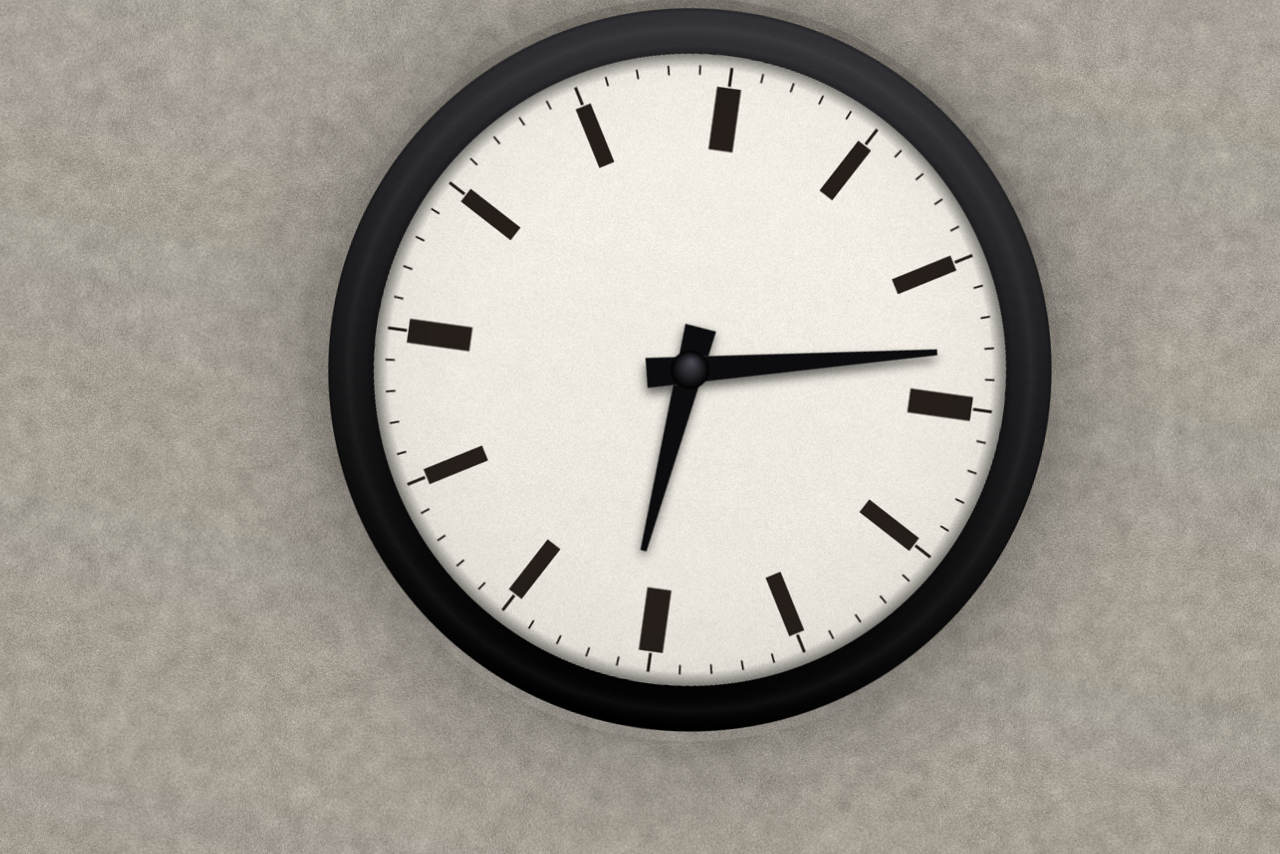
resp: 6,13
